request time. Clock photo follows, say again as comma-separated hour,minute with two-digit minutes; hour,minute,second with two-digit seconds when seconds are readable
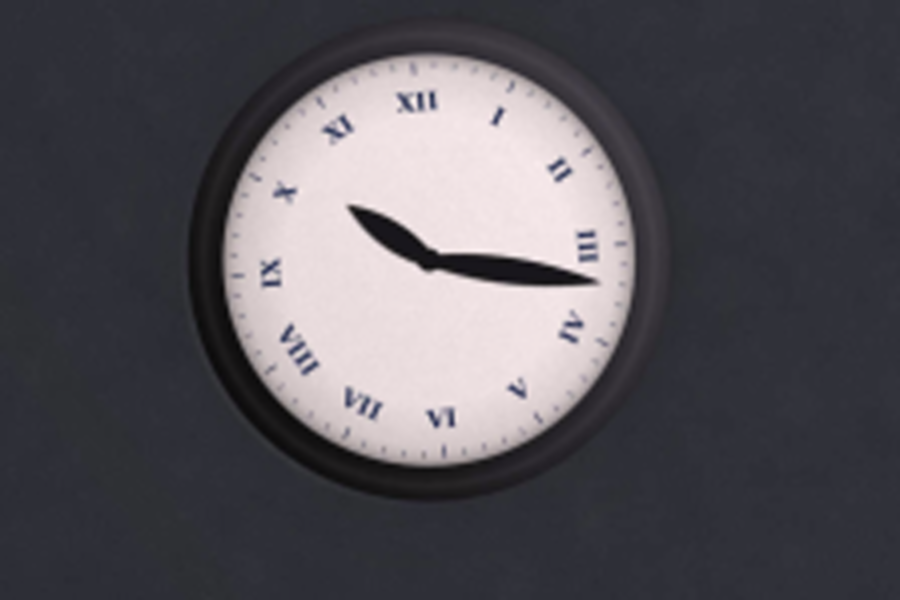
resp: 10,17
